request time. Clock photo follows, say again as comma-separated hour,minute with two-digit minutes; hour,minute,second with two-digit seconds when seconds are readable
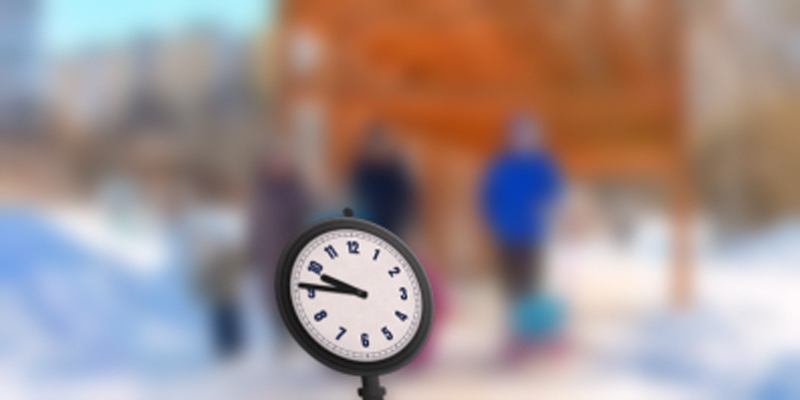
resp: 9,46
